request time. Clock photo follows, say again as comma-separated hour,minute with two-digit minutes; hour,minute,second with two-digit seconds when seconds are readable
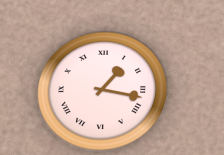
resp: 1,17
